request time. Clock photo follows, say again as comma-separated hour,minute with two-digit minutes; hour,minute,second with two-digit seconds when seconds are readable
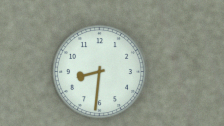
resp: 8,31
